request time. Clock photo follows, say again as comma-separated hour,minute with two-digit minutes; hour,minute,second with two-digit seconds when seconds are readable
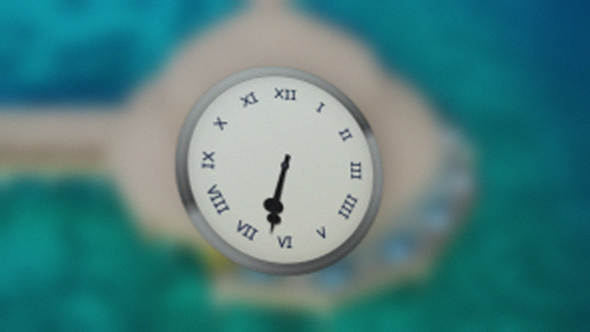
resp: 6,32
